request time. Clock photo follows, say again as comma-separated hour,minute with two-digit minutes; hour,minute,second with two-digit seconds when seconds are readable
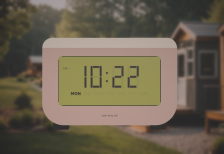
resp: 10,22
